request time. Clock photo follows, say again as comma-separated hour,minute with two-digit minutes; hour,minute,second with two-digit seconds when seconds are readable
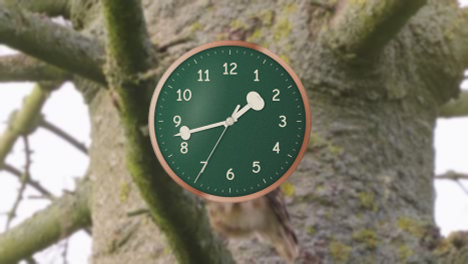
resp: 1,42,35
